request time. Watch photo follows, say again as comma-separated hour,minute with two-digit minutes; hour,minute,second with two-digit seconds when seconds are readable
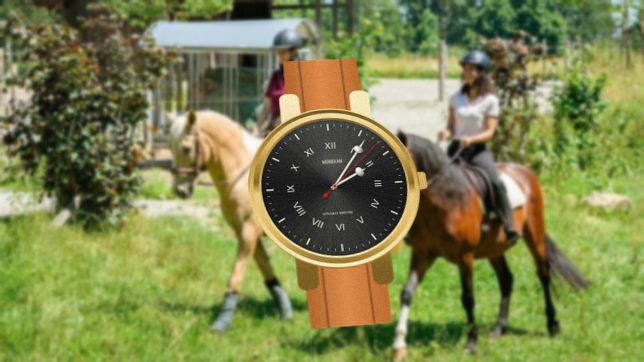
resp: 2,06,08
